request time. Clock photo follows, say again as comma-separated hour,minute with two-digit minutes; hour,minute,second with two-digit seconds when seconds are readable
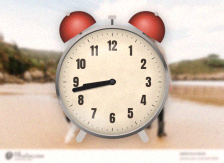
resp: 8,43
